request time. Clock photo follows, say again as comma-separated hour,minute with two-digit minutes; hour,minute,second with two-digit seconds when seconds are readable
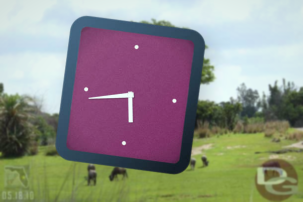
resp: 5,43
